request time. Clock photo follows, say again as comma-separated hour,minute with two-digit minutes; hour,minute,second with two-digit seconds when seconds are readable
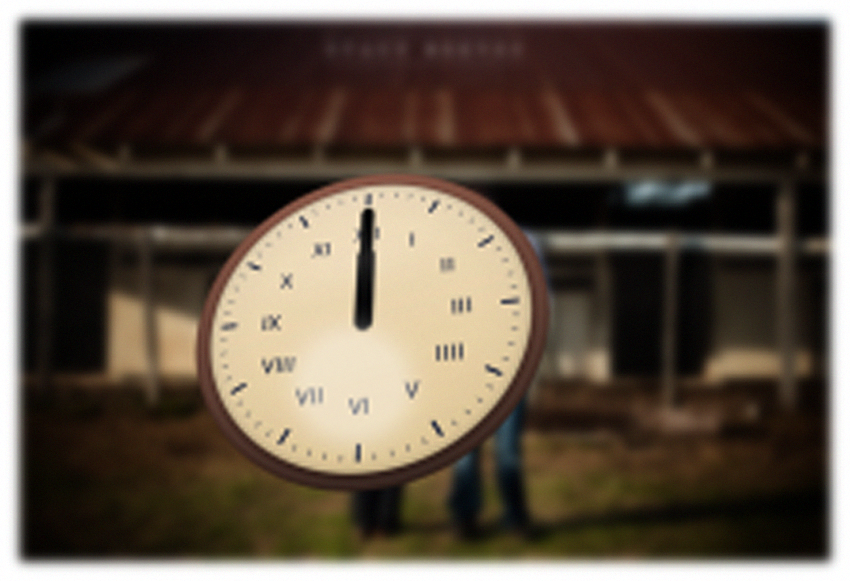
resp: 12,00
